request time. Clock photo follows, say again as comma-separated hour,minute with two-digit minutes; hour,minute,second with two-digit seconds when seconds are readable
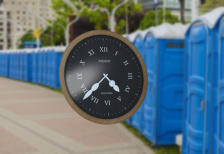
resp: 4,38
